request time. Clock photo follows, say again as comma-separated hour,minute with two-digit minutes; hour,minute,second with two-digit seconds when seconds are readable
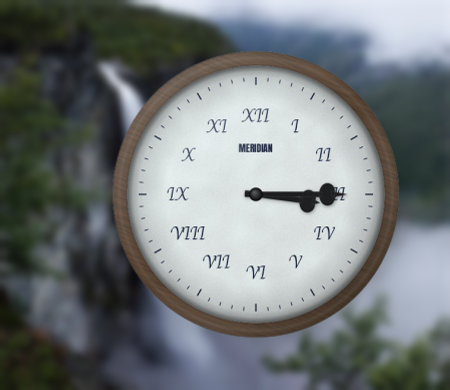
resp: 3,15
